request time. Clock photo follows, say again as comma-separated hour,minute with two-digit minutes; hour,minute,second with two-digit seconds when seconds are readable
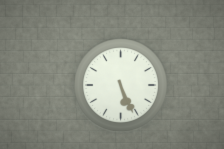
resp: 5,26
